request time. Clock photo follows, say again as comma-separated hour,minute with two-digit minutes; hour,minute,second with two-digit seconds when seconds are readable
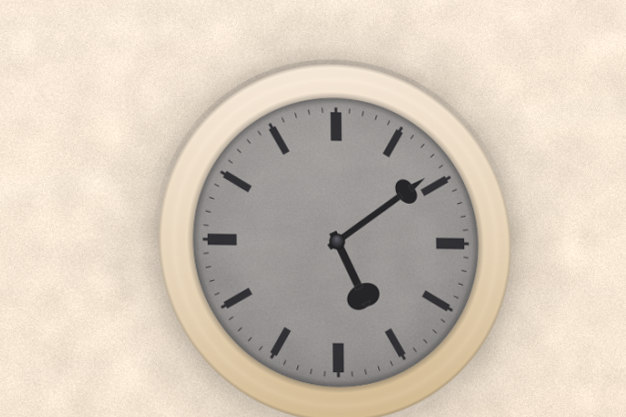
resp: 5,09
